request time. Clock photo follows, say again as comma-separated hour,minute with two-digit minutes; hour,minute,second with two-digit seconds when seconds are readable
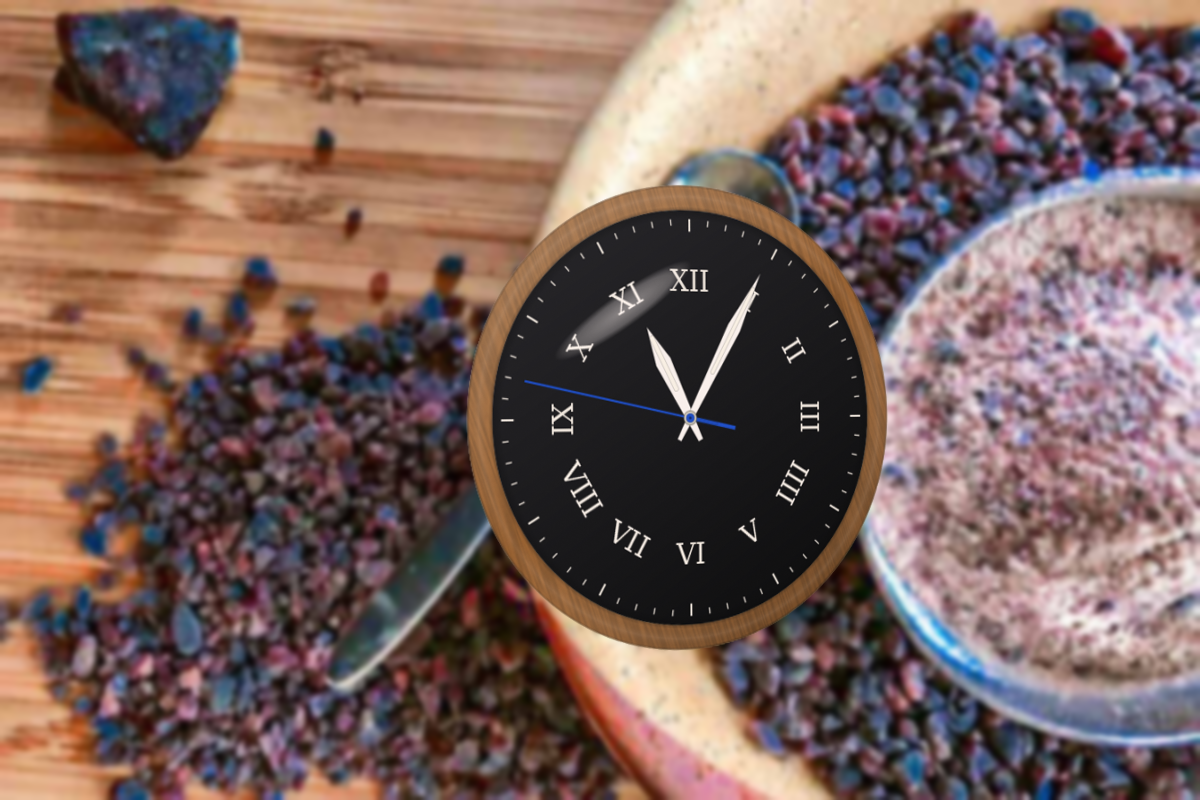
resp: 11,04,47
